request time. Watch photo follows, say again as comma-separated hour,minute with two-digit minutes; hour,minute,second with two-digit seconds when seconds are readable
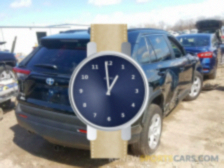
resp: 12,59
